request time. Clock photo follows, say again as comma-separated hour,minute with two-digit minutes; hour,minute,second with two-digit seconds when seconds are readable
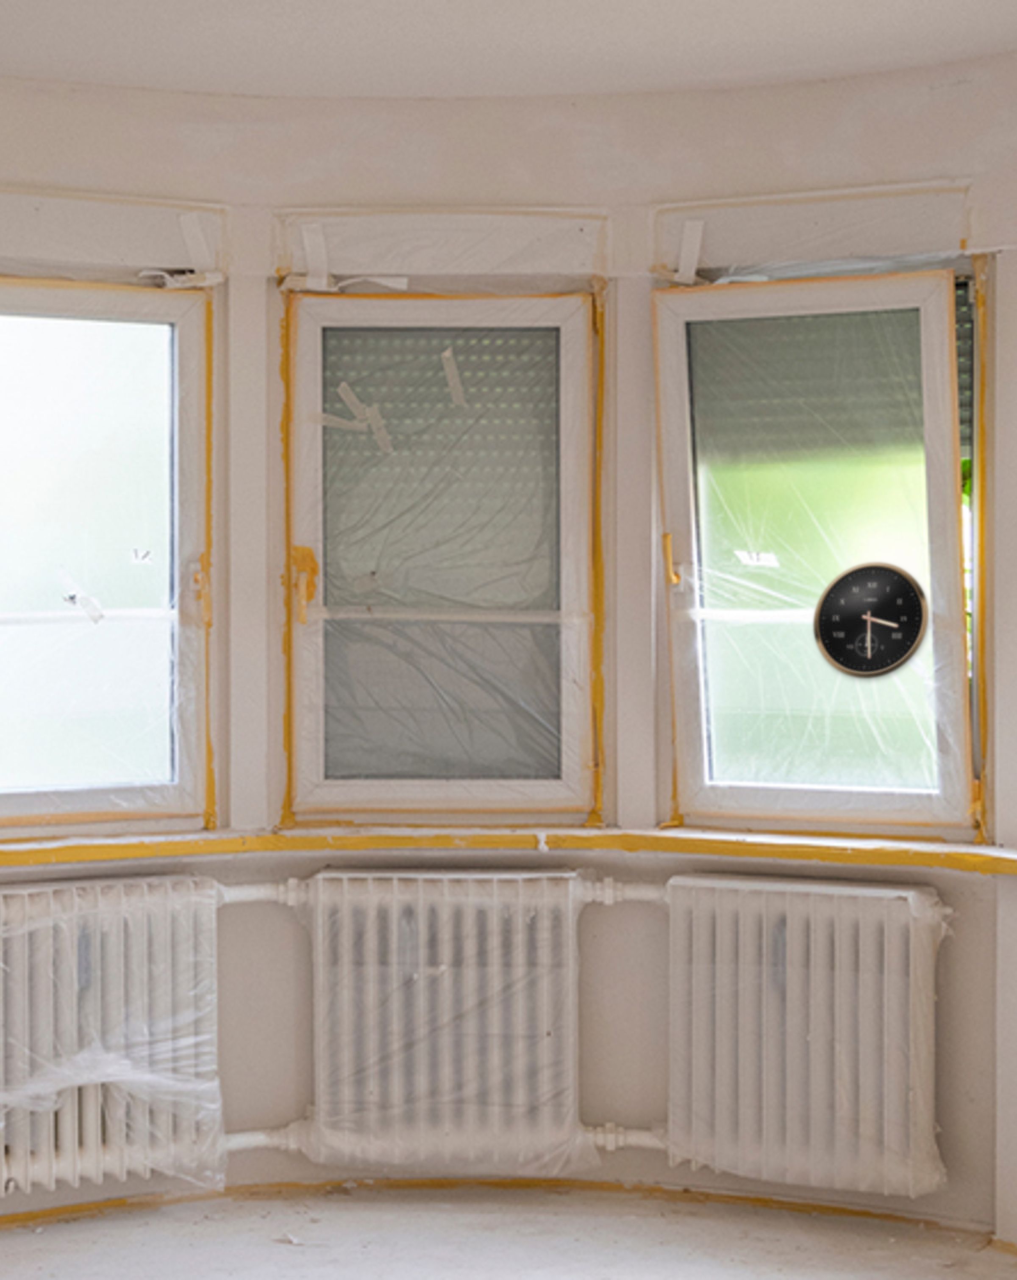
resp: 3,29
